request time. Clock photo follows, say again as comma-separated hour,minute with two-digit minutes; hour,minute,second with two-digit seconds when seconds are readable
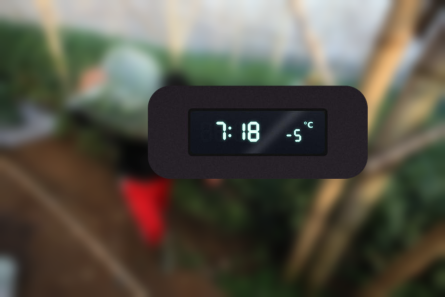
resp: 7,18
